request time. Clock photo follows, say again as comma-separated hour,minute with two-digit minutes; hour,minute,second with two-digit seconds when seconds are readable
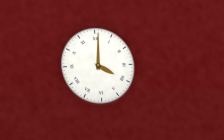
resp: 4,01
